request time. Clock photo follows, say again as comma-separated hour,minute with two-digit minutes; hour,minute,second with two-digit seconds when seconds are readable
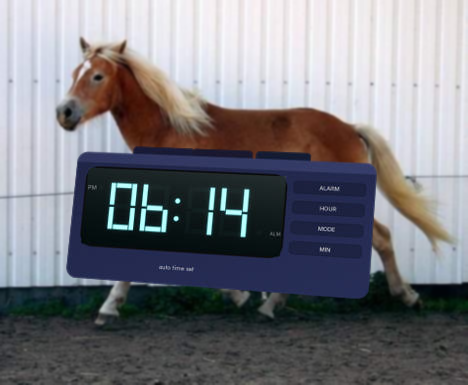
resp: 6,14
